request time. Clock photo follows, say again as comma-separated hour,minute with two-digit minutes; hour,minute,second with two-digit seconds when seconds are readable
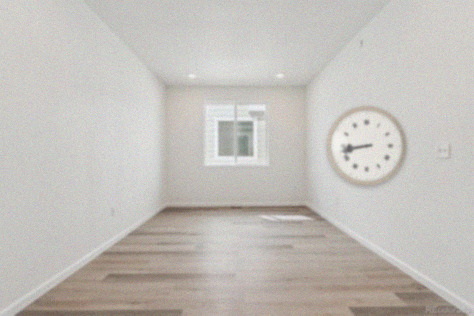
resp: 8,43
